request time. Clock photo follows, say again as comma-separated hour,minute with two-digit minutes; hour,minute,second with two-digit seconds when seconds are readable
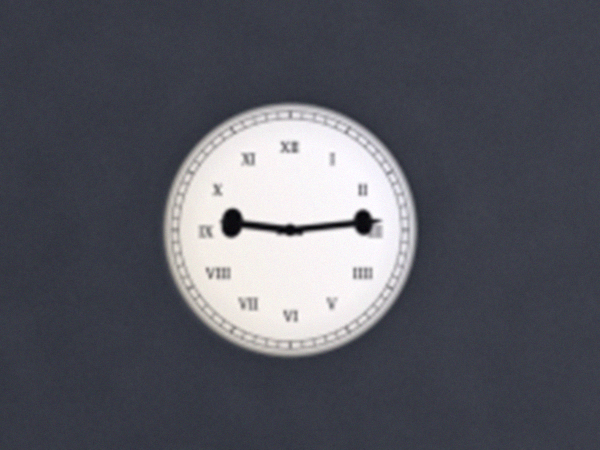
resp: 9,14
